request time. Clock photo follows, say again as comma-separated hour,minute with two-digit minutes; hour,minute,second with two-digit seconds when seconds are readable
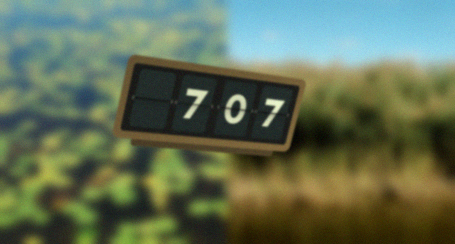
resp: 7,07
